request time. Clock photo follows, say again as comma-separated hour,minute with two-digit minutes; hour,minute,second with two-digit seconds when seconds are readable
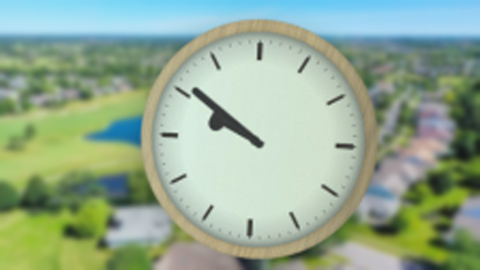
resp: 9,51
